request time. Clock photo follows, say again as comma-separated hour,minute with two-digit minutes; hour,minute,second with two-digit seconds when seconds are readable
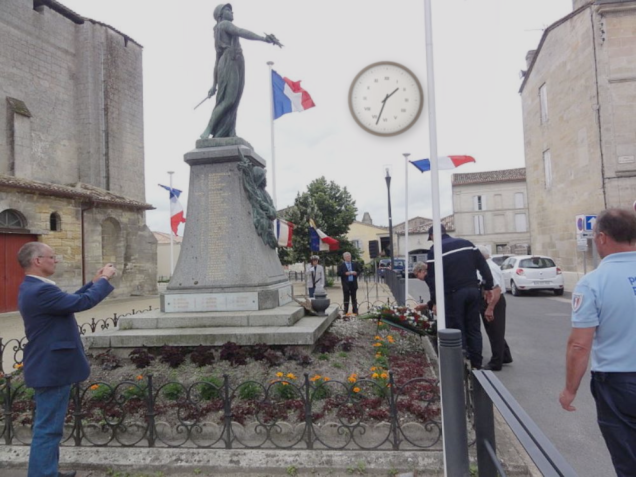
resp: 1,33
